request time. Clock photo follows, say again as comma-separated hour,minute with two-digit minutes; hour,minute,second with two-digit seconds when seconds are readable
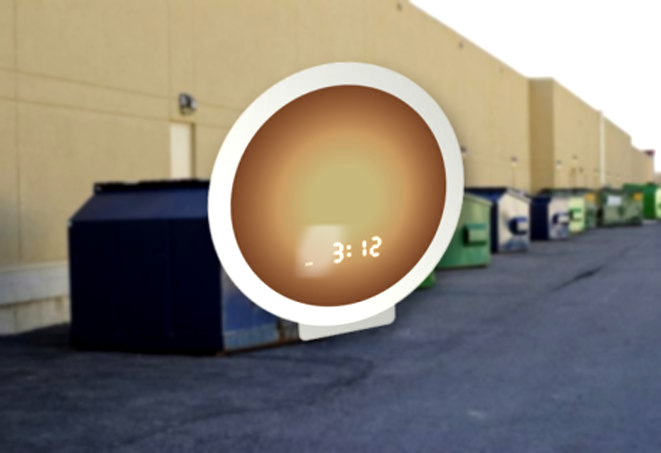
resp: 3,12
